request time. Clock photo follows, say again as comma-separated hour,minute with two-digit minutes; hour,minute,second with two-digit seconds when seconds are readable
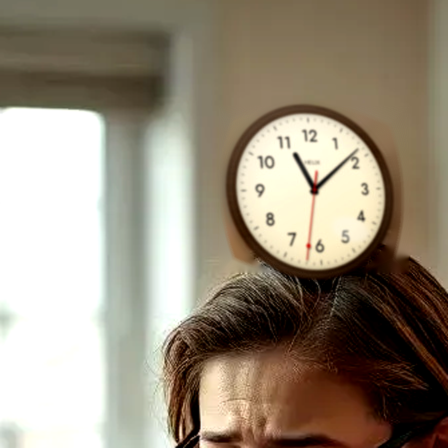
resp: 11,08,32
